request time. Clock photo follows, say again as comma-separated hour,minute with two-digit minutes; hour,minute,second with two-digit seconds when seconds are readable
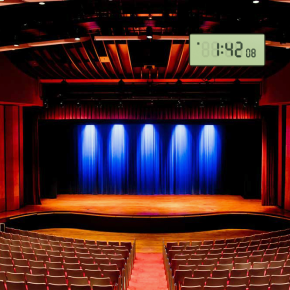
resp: 1,42,08
